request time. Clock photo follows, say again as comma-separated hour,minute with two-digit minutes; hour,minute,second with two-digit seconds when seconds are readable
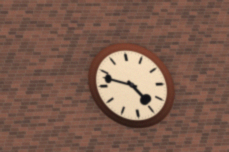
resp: 4,48
